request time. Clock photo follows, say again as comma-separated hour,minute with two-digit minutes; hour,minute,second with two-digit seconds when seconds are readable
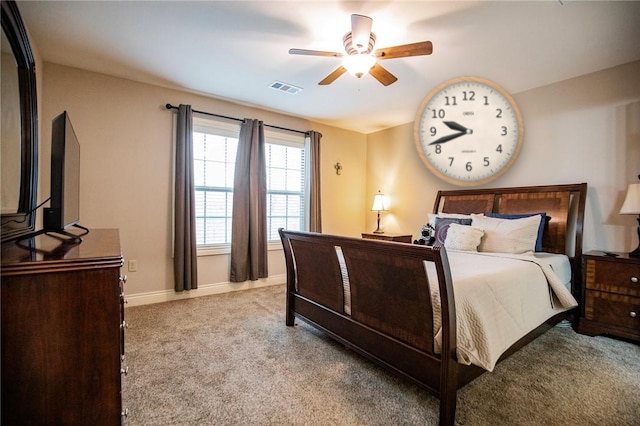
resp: 9,42
